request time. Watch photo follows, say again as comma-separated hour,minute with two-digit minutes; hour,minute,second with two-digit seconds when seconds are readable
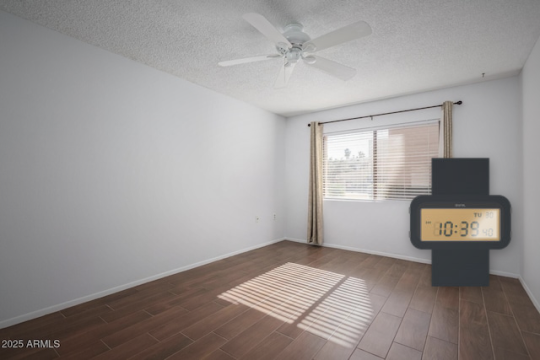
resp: 10,39,40
